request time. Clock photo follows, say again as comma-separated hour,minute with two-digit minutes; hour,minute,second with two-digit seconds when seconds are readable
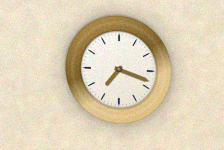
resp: 7,18
